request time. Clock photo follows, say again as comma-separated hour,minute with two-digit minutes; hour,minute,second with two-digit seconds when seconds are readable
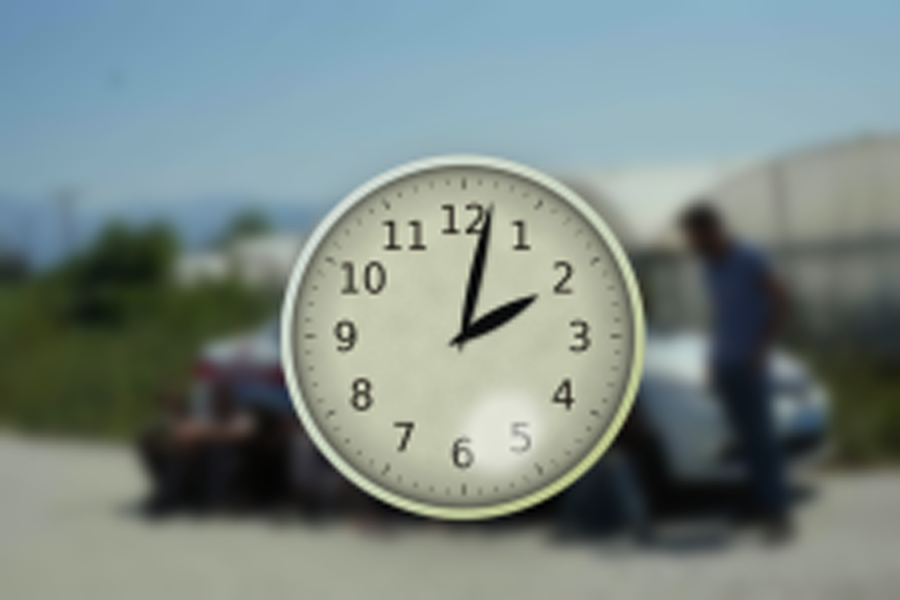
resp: 2,02
